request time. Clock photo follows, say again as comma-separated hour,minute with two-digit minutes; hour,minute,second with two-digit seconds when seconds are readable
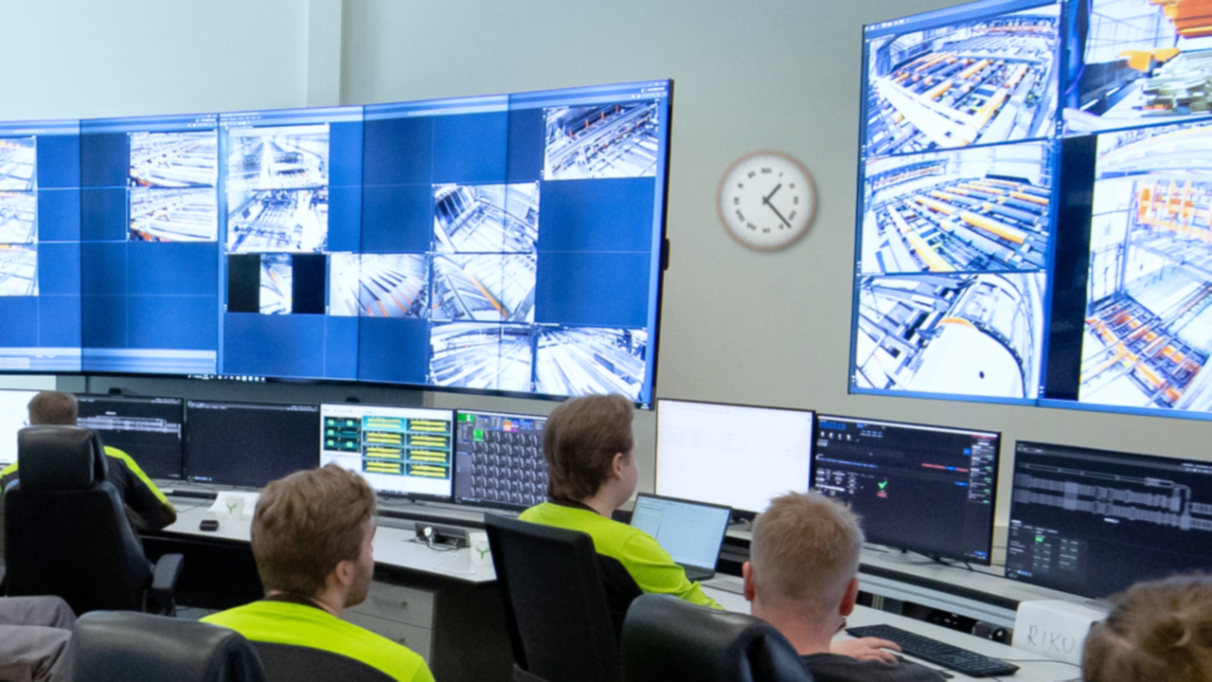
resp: 1,23
